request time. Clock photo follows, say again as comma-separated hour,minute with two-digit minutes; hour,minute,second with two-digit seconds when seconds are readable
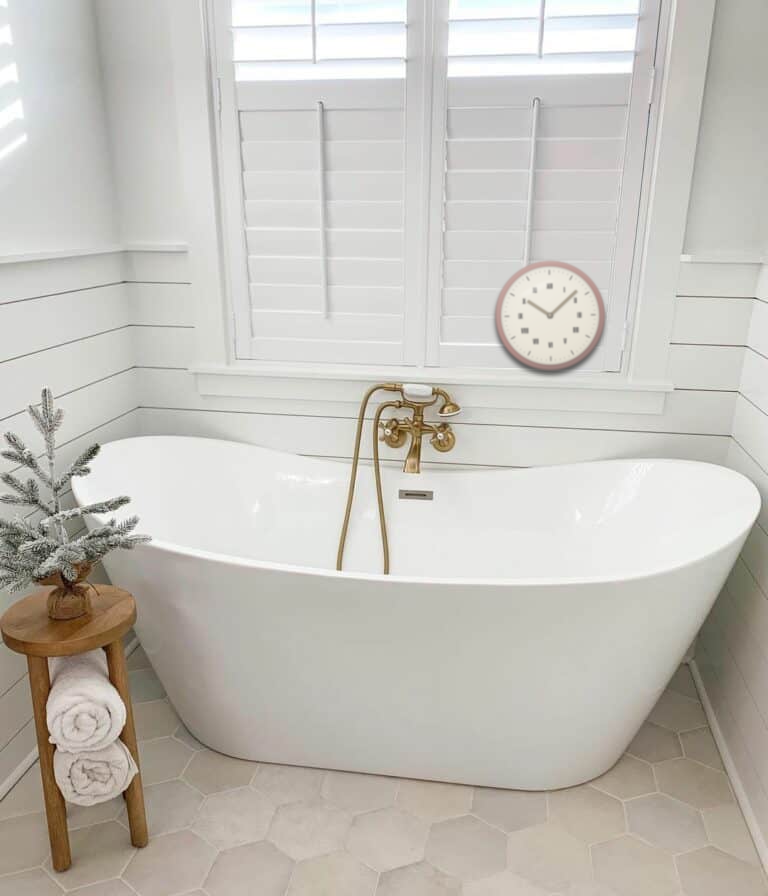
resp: 10,08
